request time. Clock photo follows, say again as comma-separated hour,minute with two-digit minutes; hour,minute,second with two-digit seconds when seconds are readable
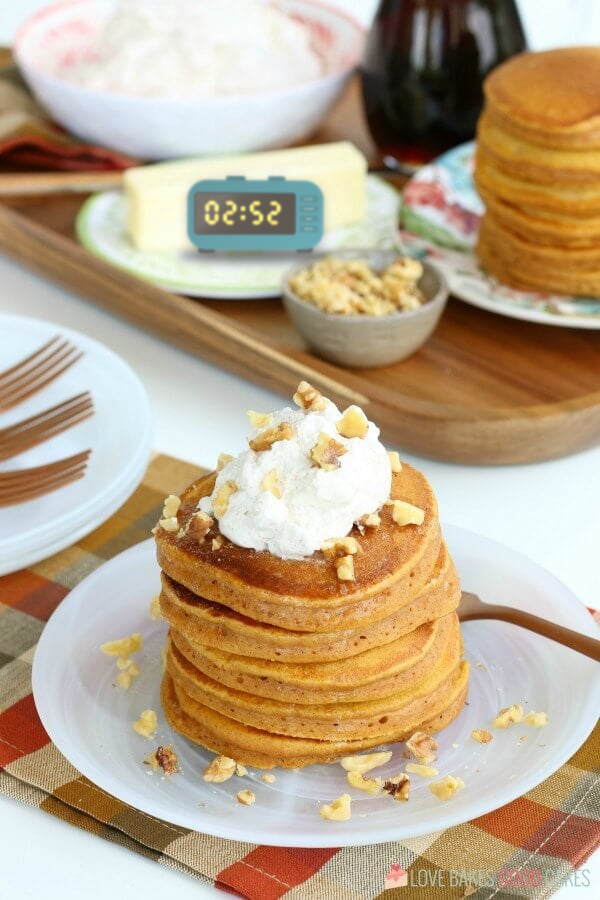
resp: 2,52
